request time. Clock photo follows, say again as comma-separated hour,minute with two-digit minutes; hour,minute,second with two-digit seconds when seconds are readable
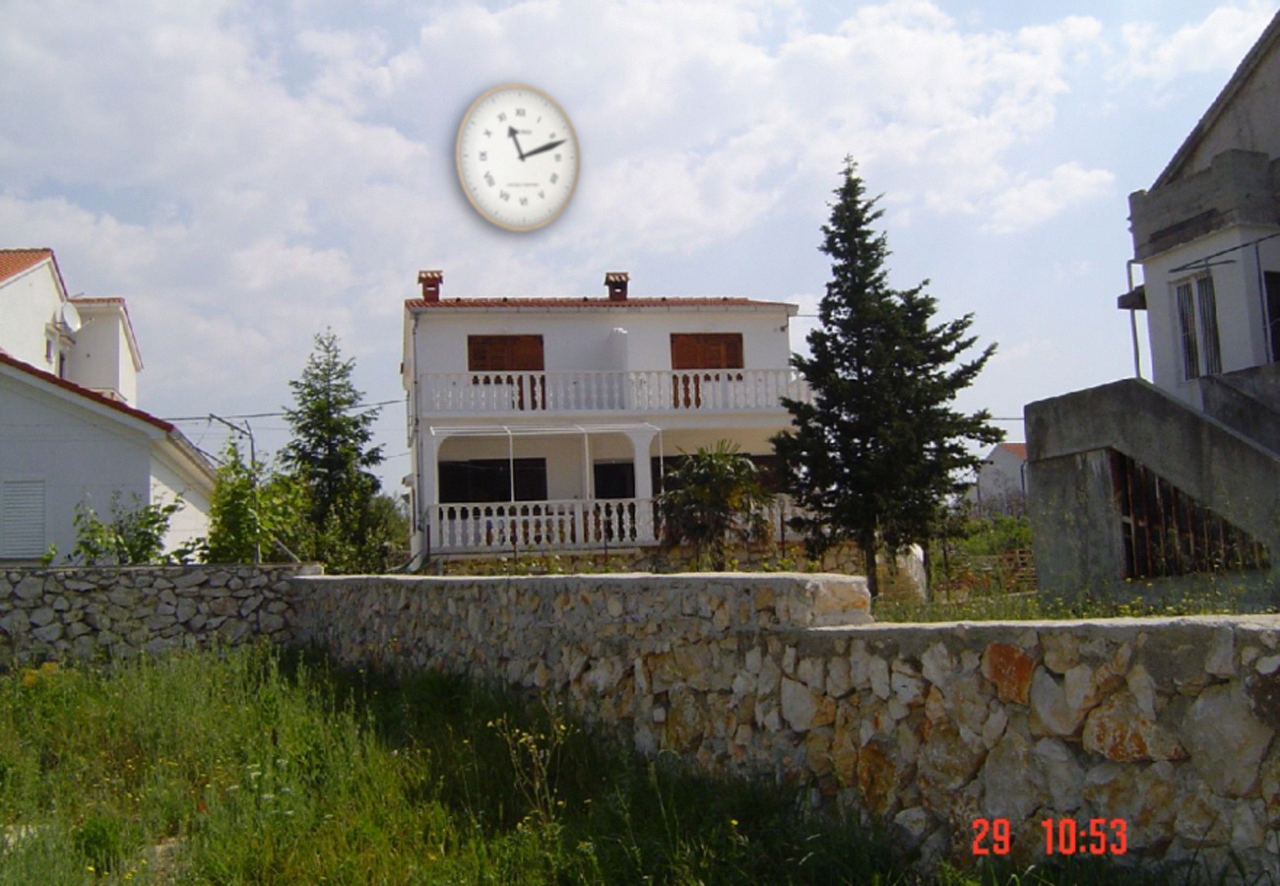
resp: 11,12
